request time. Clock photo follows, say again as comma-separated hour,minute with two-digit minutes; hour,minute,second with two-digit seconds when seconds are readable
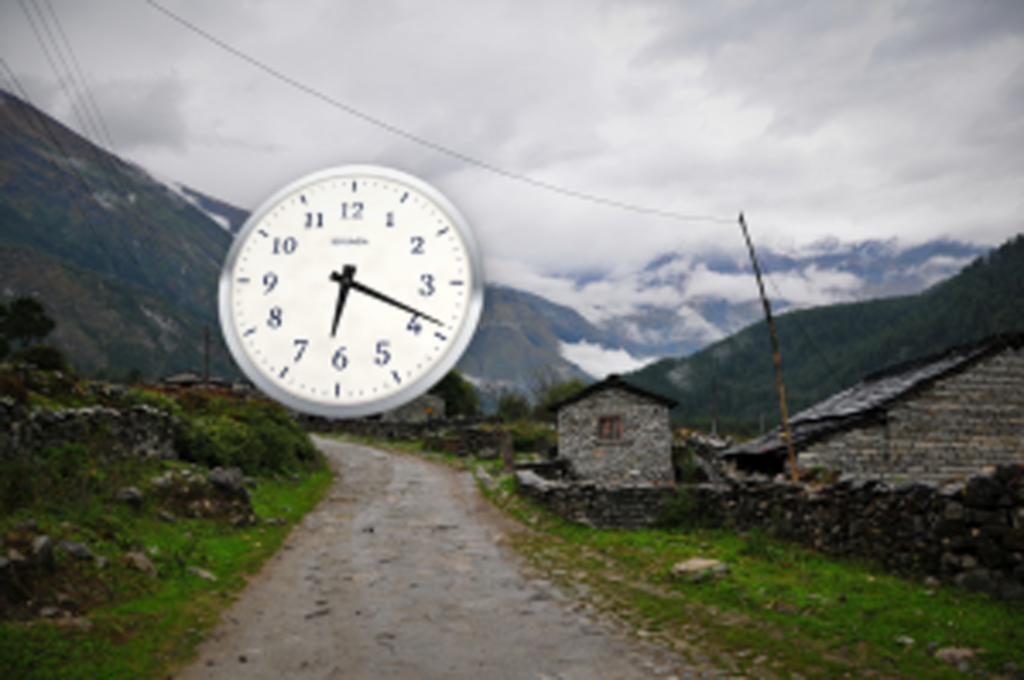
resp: 6,19
